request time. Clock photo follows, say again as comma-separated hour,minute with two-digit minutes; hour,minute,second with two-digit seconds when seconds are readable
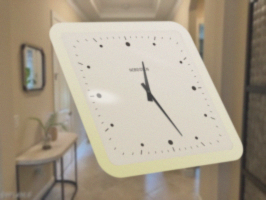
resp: 12,27
